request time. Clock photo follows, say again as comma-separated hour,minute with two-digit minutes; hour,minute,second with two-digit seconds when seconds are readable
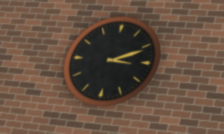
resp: 3,11
